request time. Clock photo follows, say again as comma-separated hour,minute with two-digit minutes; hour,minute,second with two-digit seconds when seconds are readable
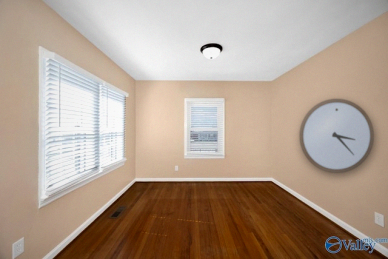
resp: 3,23
